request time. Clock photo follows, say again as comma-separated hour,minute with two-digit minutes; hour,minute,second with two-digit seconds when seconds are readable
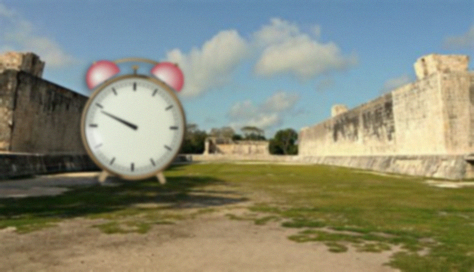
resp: 9,49
